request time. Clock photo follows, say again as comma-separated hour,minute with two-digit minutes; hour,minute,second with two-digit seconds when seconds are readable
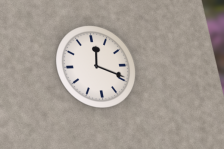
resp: 12,19
